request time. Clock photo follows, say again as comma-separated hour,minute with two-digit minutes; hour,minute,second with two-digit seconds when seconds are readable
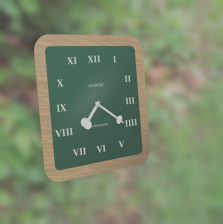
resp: 7,21
